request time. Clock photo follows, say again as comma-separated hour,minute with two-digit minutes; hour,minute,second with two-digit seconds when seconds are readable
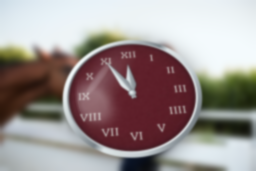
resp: 11,55
